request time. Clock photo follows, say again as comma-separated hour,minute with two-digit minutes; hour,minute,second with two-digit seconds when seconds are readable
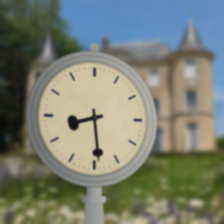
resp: 8,29
